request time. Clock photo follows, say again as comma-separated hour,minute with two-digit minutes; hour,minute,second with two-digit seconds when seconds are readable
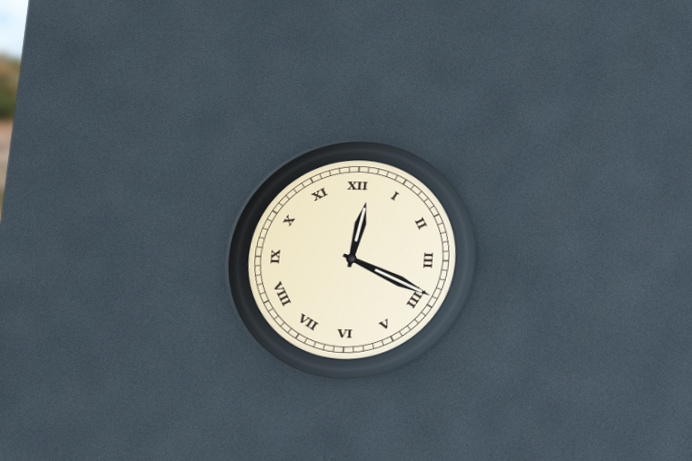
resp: 12,19
